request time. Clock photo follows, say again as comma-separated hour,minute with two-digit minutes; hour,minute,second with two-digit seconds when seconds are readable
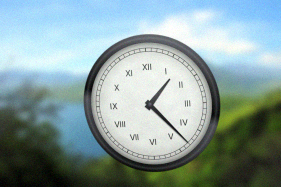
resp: 1,23
